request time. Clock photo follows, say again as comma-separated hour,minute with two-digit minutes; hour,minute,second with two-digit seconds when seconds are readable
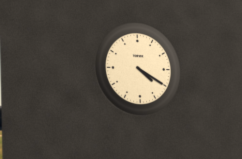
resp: 4,20
